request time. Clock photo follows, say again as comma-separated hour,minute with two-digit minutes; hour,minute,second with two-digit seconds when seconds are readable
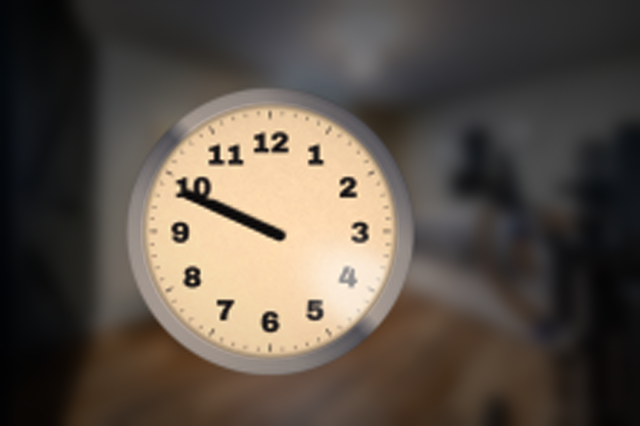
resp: 9,49
